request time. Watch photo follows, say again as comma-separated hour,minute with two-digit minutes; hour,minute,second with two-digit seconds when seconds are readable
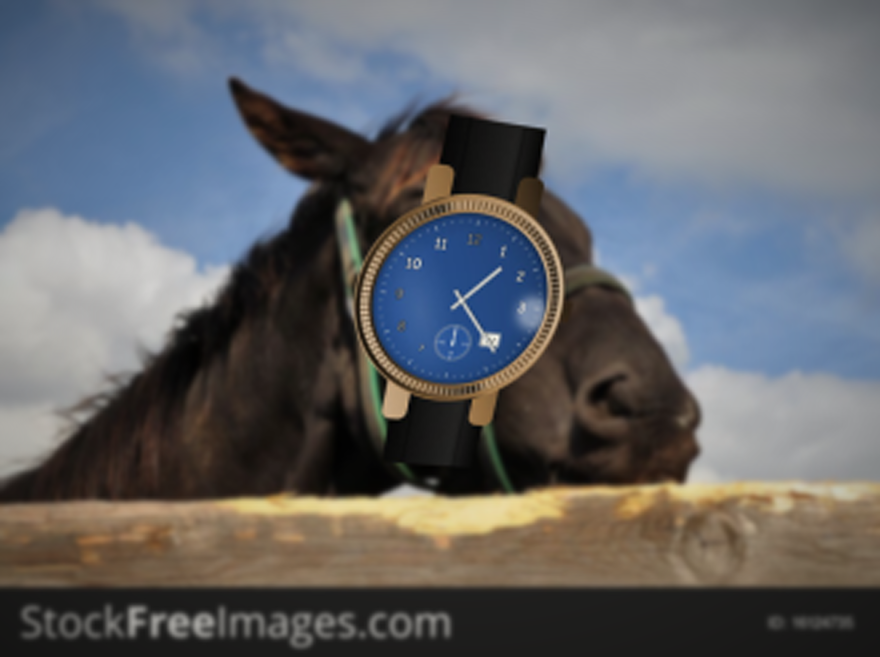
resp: 1,23
